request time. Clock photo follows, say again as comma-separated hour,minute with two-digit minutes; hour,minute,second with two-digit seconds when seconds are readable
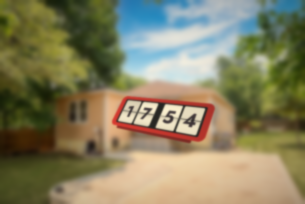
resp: 17,54
